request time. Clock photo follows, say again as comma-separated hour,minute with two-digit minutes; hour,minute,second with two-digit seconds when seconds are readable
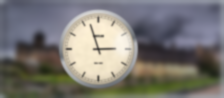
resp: 2,57
